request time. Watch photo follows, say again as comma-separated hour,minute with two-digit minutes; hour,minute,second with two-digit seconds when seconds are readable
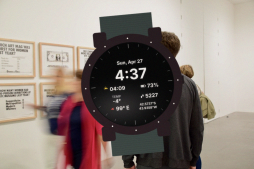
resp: 4,37
